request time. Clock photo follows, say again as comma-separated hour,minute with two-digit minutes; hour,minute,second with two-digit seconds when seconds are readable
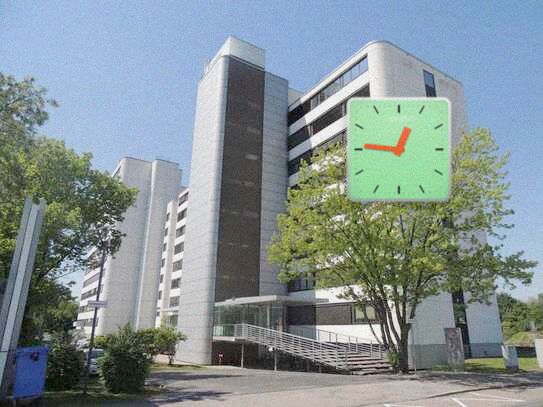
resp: 12,46
